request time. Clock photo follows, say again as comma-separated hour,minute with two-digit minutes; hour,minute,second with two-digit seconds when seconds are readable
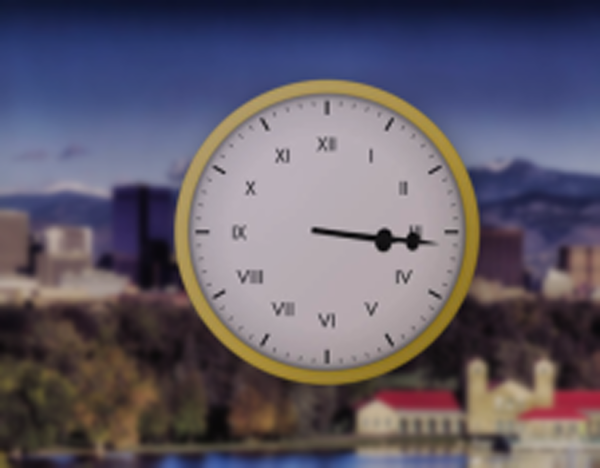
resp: 3,16
